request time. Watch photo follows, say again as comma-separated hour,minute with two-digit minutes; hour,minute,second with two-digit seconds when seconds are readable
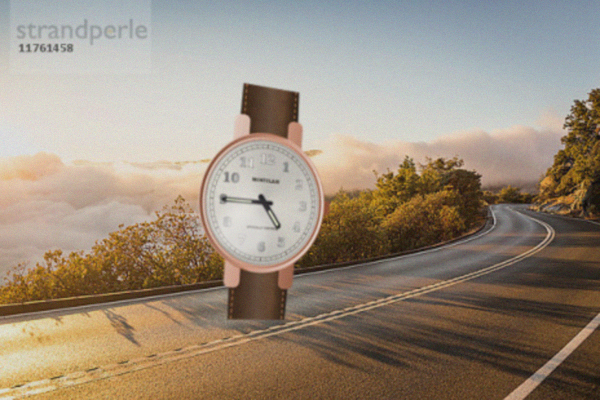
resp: 4,45
